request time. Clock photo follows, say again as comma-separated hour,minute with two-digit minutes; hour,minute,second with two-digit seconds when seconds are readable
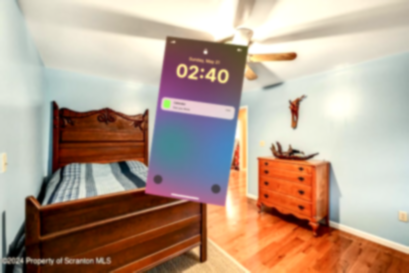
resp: 2,40
